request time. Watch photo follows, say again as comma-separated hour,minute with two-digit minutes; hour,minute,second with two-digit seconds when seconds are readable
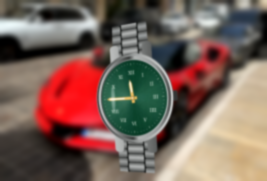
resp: 11,45
